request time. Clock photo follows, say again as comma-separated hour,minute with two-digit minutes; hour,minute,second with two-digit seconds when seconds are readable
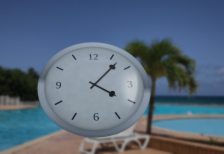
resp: 4,07
